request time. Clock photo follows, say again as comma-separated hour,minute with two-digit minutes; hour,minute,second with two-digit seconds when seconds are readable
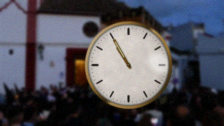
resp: 10,55
